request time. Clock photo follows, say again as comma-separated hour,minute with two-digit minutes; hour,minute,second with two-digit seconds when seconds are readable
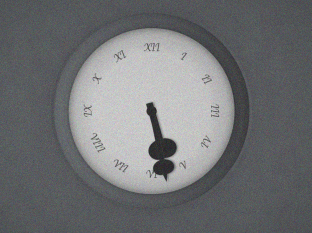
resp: 5,28
